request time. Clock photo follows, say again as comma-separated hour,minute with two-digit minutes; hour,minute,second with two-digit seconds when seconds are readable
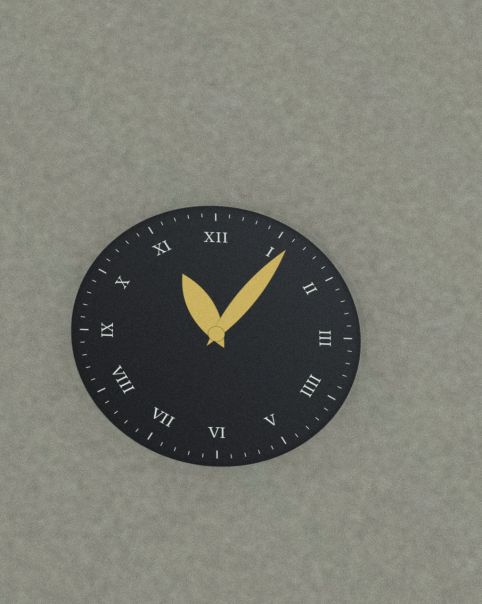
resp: 11,06
